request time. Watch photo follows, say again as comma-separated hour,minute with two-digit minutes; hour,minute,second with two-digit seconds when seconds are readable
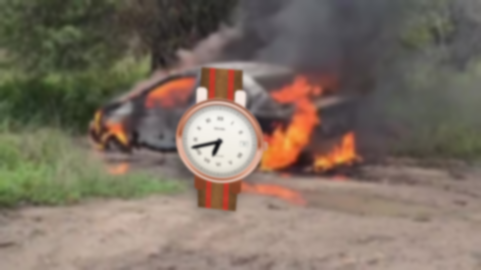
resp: 6,42
